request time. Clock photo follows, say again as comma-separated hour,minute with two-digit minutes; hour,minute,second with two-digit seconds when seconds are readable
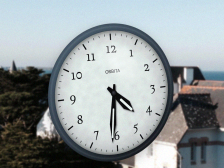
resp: 4,31
